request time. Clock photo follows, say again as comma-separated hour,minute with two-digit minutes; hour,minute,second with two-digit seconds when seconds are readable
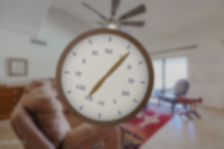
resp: 7,06
